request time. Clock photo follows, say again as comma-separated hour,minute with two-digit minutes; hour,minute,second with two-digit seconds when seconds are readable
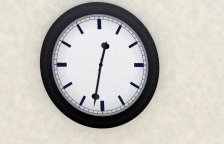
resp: 12,32
